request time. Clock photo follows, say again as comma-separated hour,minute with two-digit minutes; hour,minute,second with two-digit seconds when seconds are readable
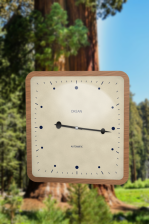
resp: 9,16
